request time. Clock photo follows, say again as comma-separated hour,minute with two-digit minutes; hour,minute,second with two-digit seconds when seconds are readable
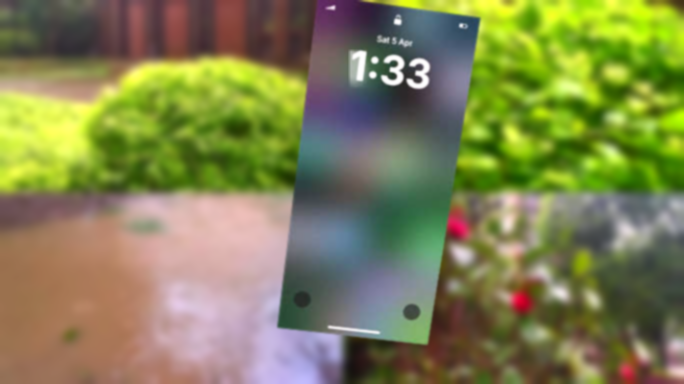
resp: 1,33
